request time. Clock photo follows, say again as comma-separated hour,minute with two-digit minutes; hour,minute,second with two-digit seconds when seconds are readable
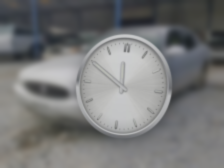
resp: 11,50
